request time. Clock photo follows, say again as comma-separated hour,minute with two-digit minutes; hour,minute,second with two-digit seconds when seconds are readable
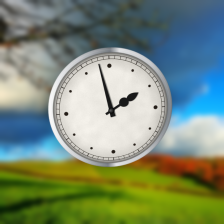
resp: 1,58
